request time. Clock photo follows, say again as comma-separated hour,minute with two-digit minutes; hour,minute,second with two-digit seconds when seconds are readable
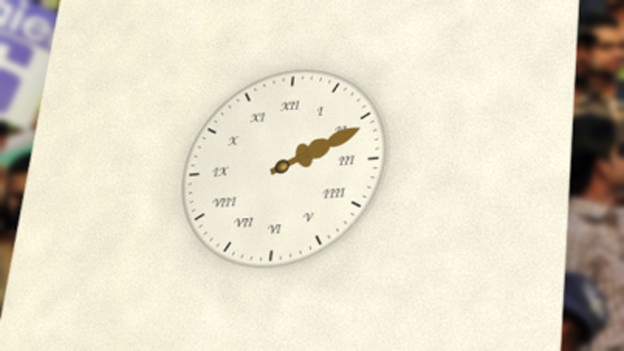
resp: 2,11
